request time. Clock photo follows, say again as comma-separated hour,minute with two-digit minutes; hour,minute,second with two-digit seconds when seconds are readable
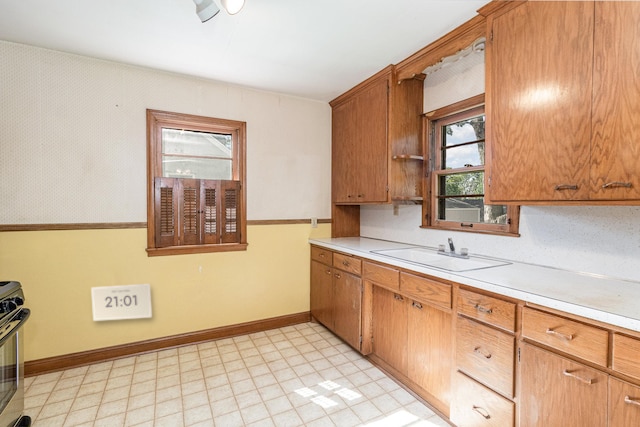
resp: 21,01
